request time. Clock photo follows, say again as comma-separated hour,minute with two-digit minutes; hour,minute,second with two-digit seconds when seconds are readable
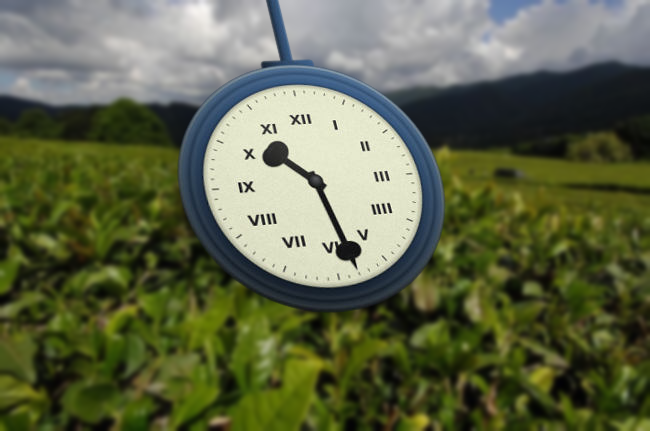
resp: 10,28
